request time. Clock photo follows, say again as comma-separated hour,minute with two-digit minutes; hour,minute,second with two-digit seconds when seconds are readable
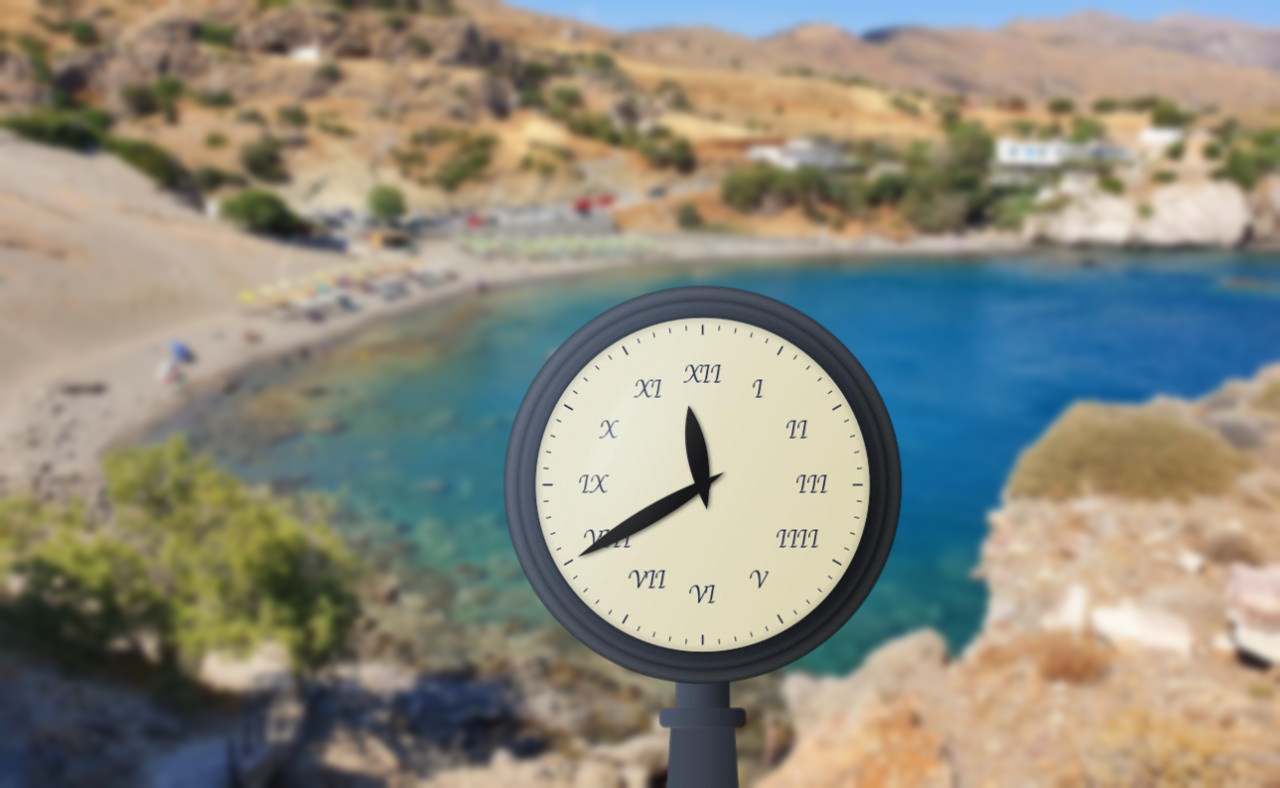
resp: 11,40
